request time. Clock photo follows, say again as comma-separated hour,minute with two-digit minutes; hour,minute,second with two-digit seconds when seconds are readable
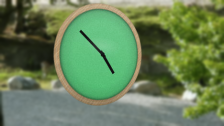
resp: 4,52
